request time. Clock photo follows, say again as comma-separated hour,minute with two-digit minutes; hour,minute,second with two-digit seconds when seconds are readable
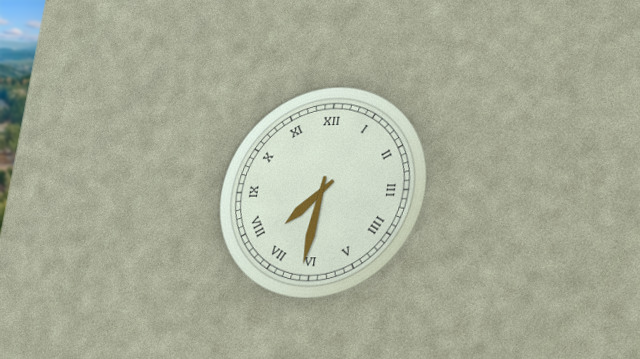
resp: 7,31
